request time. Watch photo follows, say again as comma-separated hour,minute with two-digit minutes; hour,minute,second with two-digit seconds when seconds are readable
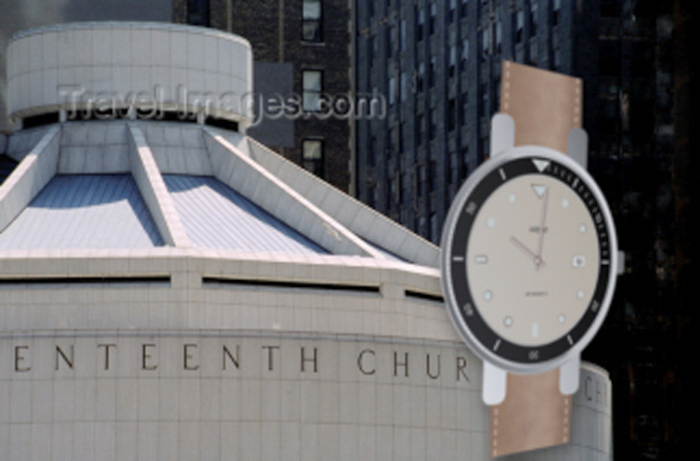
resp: 10,01
